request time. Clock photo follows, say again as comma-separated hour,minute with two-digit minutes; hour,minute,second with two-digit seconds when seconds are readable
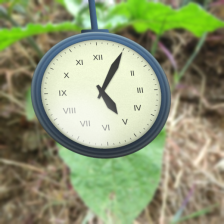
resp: 5,05
